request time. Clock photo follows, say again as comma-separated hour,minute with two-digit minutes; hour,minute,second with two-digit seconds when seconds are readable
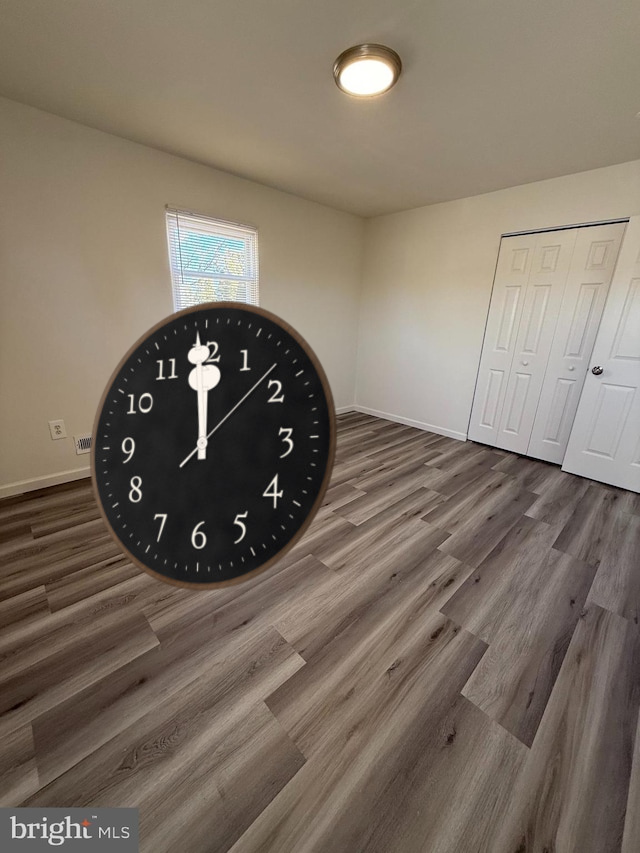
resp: 11,59,08
